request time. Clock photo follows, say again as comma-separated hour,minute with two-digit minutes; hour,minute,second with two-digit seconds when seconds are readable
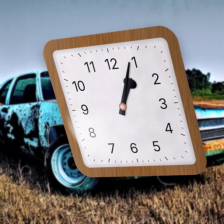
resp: 1,04
